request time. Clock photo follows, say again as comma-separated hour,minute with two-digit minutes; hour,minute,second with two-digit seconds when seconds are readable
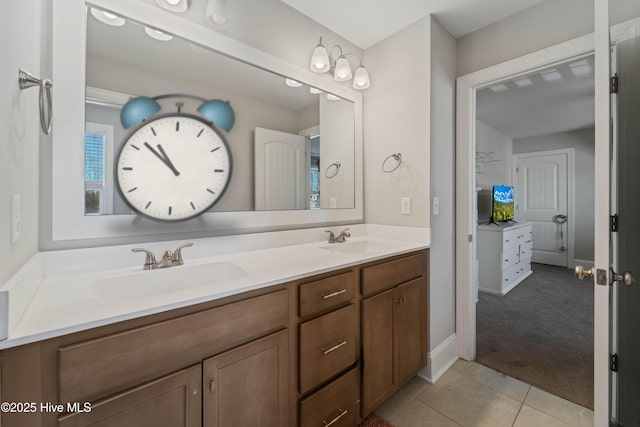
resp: 10,52
